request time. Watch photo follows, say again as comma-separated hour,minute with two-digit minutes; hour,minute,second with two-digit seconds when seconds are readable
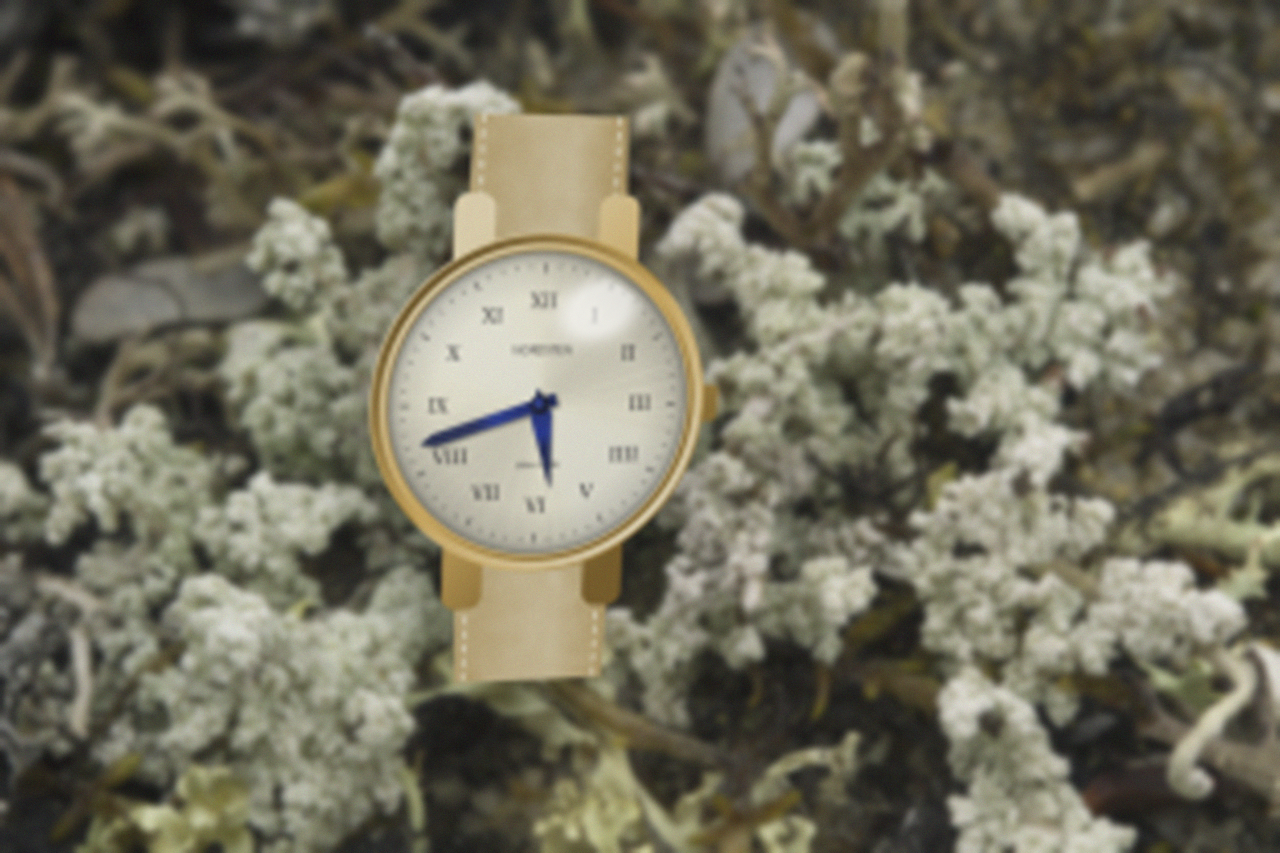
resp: 5,42
